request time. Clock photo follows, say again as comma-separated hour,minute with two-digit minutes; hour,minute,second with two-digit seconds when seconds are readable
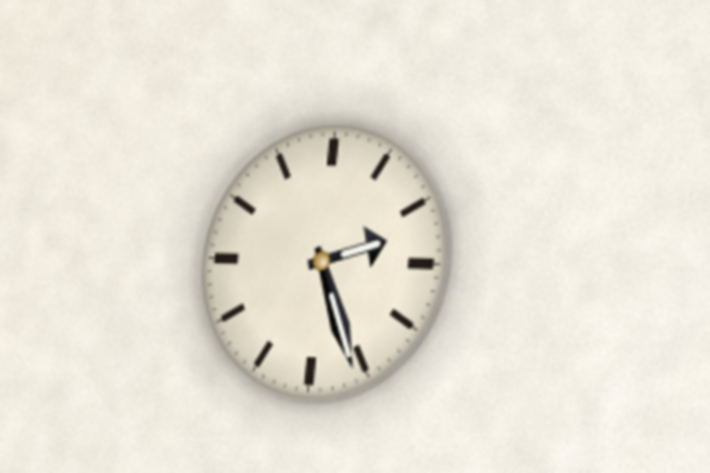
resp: 2,26
